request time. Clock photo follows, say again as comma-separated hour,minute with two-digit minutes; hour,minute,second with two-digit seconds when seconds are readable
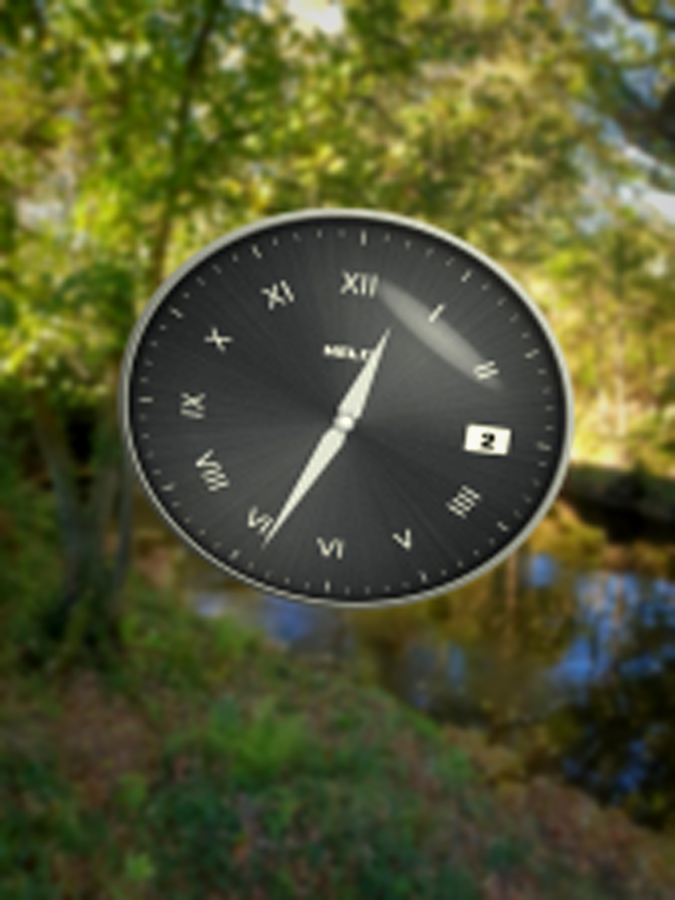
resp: 12,34
